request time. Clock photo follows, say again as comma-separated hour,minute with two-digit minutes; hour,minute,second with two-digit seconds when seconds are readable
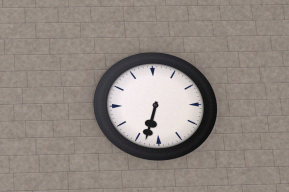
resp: 6,33
